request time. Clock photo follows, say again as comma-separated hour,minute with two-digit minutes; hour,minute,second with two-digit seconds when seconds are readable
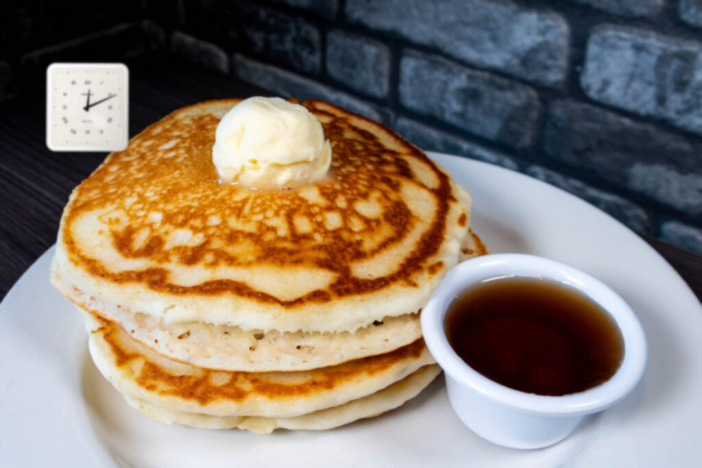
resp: 12,11
